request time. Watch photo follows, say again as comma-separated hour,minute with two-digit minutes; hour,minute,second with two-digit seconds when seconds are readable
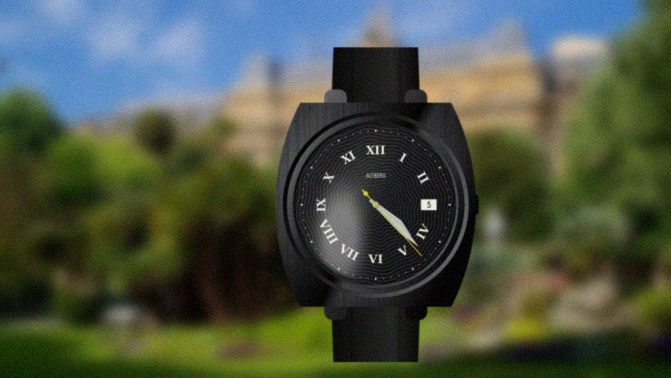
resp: 4,22,23
